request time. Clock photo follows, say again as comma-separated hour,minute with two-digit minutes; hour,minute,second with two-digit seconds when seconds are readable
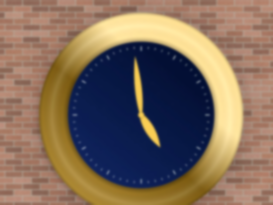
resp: 4,59
